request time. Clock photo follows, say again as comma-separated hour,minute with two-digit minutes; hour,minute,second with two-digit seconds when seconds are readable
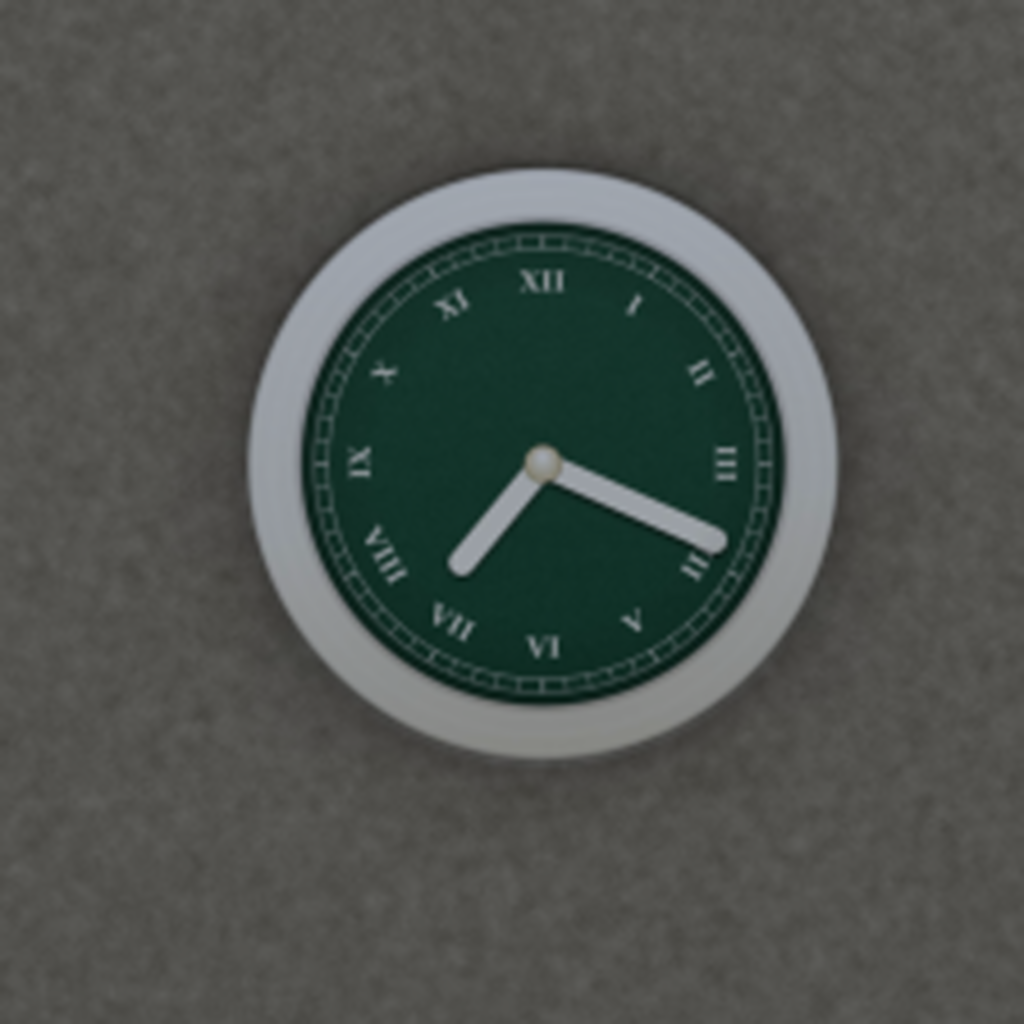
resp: 7,19
